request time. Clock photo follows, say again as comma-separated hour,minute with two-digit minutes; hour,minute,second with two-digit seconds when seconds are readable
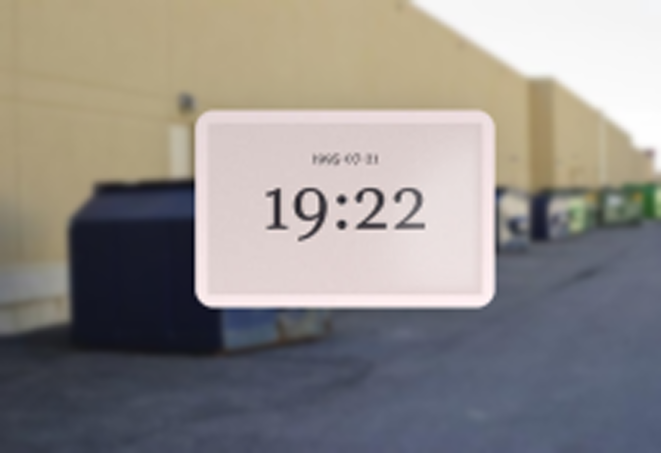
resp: 19,22
